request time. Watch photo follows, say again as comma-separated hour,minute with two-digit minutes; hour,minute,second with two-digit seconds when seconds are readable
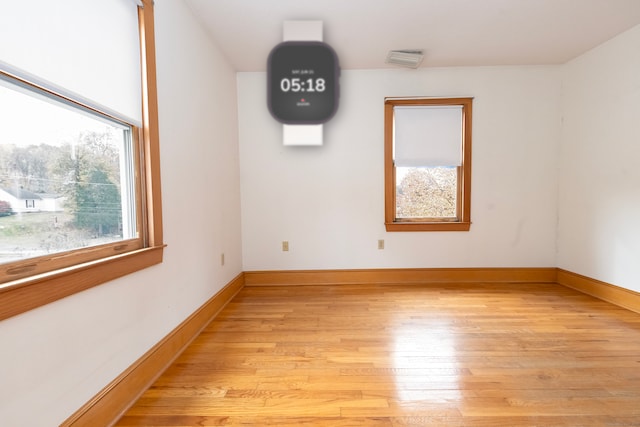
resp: 5,18
